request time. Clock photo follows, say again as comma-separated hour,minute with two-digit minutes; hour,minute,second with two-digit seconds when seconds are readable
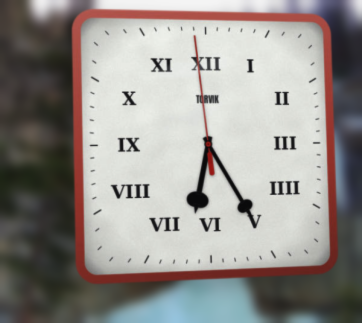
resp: 6,24,59
